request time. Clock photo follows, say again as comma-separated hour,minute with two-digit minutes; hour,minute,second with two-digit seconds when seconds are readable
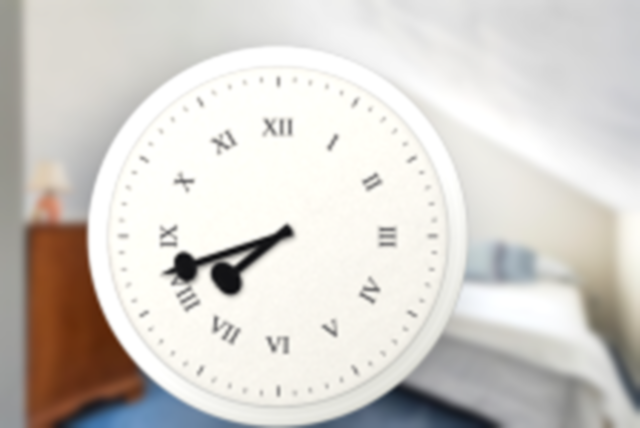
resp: 7,42
